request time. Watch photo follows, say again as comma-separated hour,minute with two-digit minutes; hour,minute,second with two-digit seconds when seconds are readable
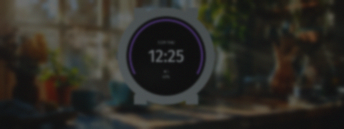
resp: 12,25
